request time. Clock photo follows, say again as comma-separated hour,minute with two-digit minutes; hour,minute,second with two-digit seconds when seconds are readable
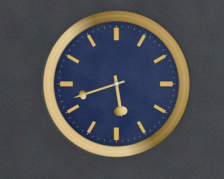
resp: 5,42
